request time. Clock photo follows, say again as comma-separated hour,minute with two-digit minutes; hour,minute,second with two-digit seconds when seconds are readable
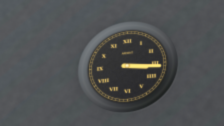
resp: 3,16
